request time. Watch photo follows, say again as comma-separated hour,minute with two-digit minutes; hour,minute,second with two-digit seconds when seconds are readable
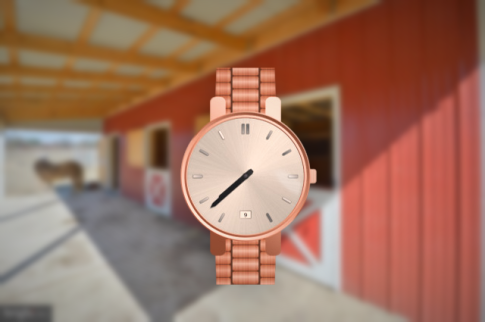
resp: 7,38
